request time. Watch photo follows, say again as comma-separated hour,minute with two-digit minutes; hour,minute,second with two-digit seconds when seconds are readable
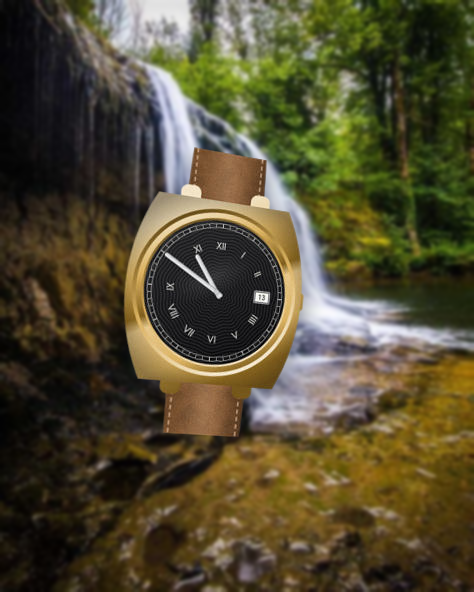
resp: 10,50
